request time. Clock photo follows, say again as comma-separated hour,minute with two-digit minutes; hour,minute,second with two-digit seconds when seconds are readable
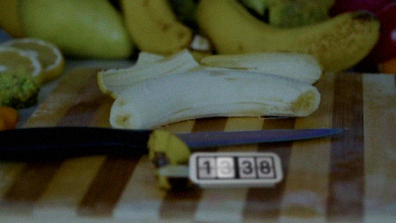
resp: 13,38
